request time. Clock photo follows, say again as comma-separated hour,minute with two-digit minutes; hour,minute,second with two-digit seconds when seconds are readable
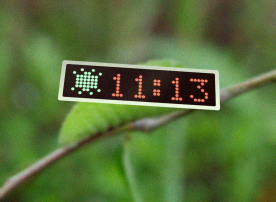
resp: 11,13
